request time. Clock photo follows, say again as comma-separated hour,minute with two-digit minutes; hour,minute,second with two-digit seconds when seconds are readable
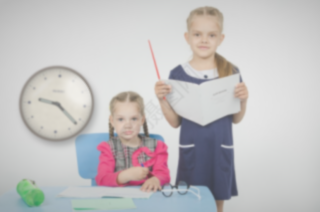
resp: 9,22
